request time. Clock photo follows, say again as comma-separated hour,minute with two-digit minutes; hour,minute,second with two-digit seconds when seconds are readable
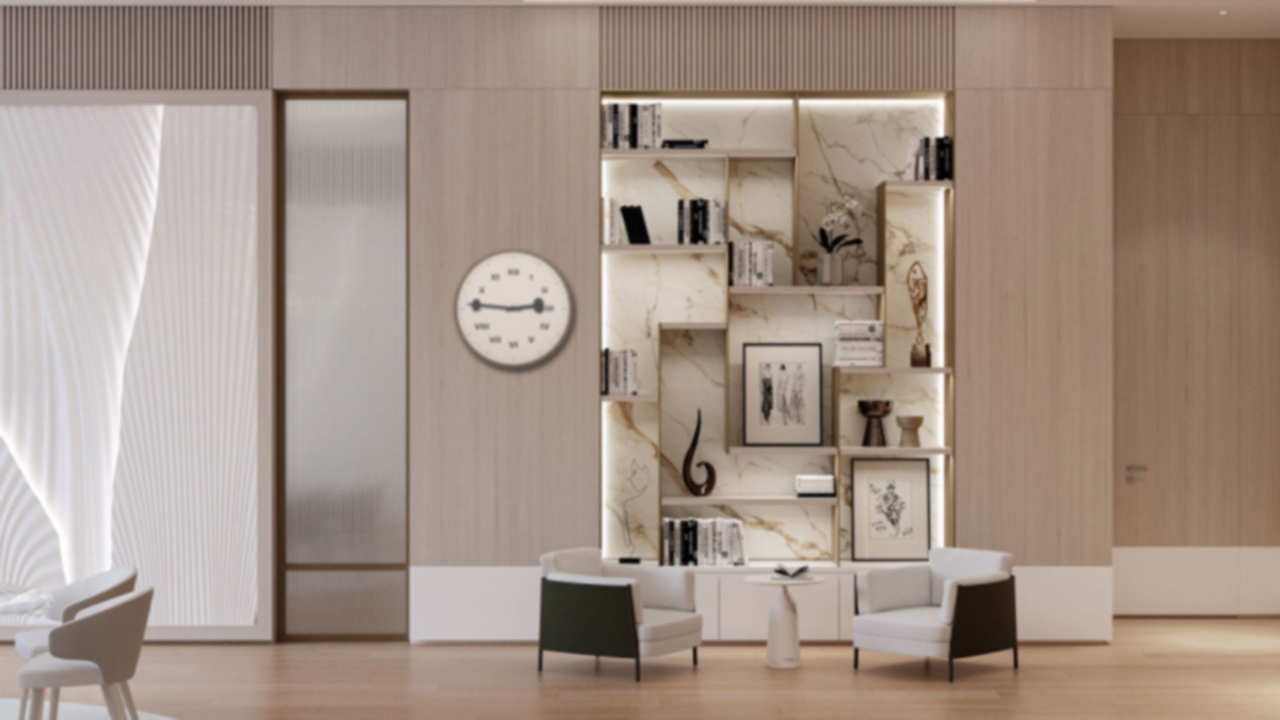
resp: 2,46
